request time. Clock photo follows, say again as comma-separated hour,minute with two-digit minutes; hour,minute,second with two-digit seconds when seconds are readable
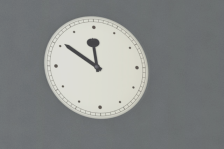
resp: 11,51
